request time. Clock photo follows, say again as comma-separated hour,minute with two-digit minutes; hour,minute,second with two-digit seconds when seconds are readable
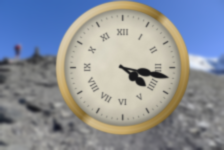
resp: 4,17
